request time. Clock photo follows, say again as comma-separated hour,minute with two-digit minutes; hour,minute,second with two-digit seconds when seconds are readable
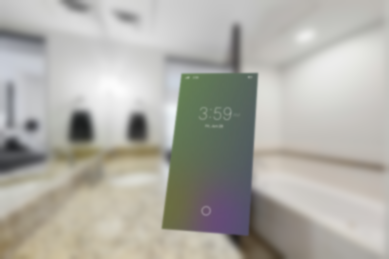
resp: 3,59
